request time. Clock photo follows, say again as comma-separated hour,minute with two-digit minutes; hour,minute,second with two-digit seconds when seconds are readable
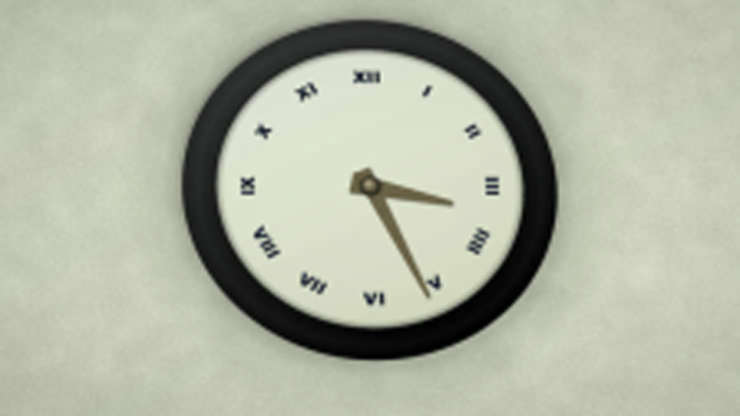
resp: 3,26
